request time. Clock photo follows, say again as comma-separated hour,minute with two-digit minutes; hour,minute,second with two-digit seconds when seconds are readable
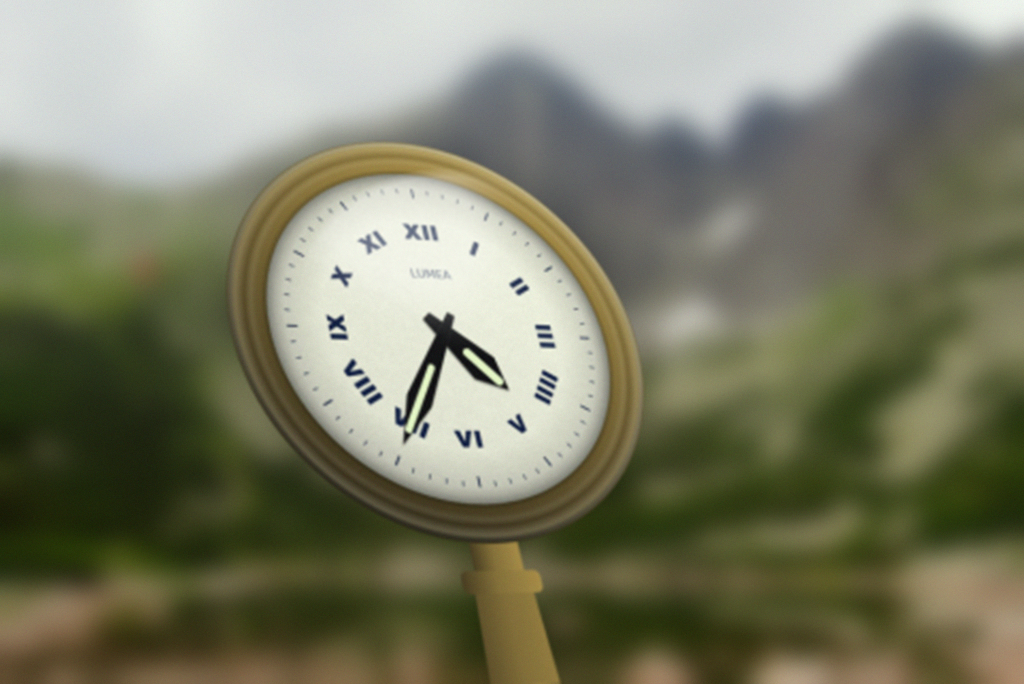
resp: 4,35
